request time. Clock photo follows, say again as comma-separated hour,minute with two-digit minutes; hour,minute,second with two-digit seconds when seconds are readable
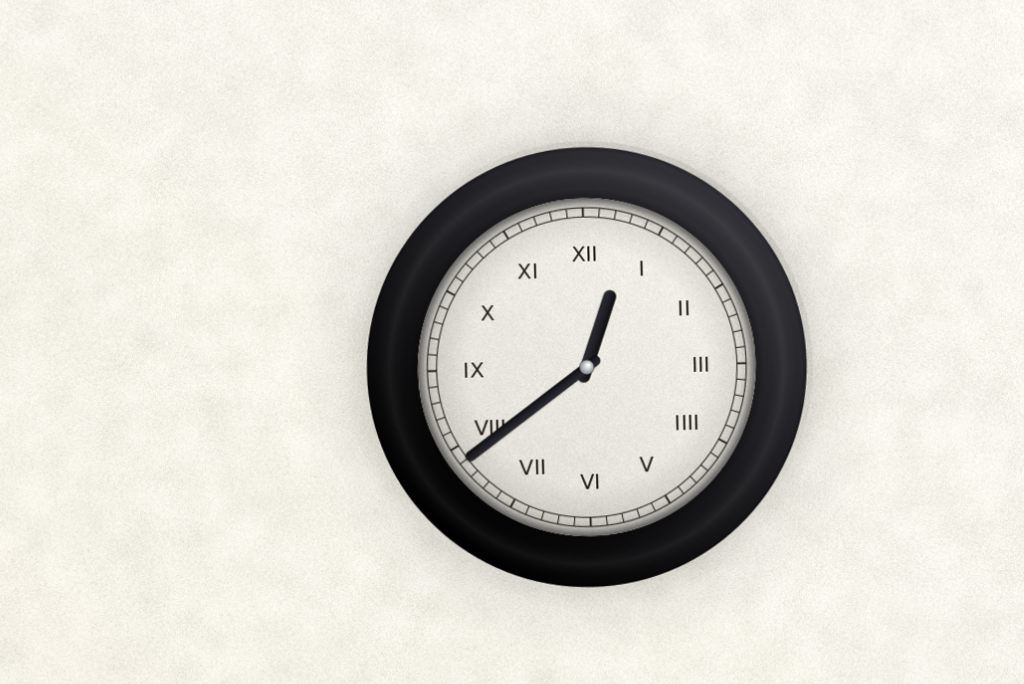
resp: 12,39
